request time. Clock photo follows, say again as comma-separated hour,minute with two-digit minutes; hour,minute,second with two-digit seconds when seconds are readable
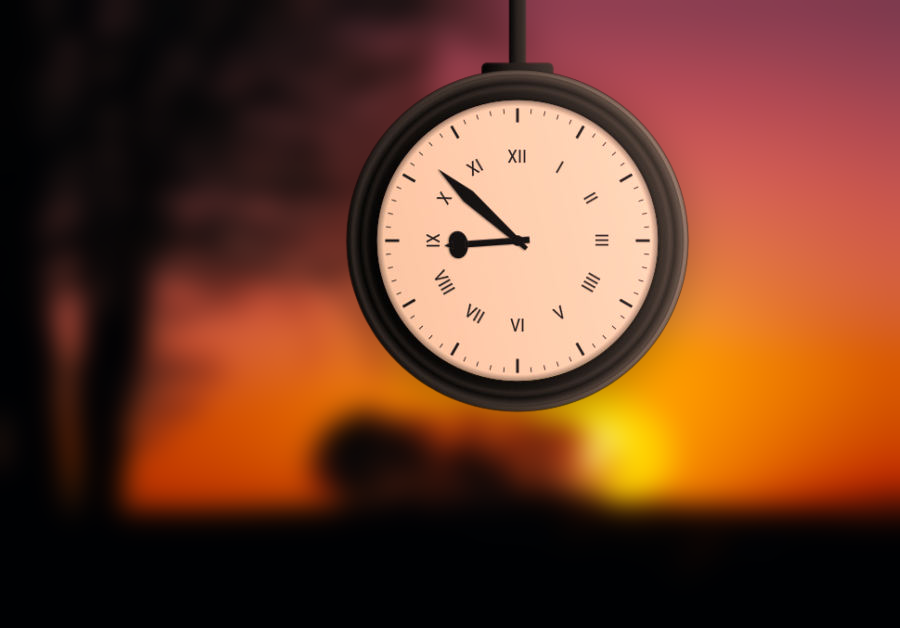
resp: 8,52
